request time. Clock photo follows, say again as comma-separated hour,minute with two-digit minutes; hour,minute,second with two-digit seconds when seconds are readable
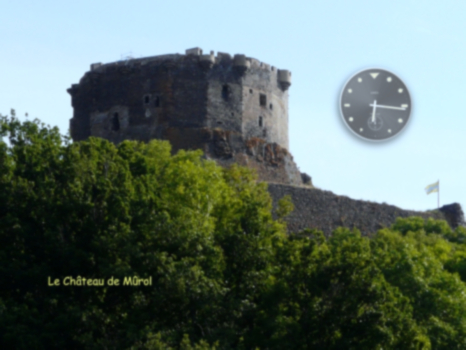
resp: 6,16
